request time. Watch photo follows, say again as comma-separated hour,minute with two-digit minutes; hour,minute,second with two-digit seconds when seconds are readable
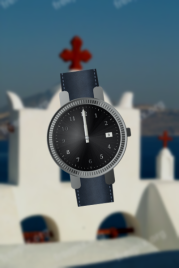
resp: 12,00
